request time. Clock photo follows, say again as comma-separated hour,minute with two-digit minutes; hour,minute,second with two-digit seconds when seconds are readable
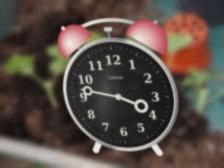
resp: 3,47
